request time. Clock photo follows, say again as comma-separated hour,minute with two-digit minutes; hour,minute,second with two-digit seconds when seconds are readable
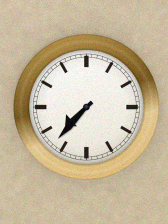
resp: 7,37
